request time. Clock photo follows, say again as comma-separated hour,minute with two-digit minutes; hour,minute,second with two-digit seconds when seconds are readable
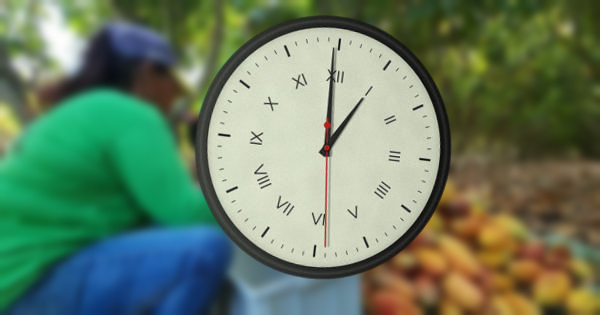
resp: 12,59,29
